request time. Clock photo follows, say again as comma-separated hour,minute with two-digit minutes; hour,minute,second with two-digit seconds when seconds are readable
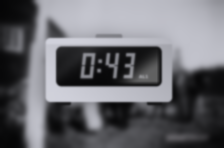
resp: 0,43
